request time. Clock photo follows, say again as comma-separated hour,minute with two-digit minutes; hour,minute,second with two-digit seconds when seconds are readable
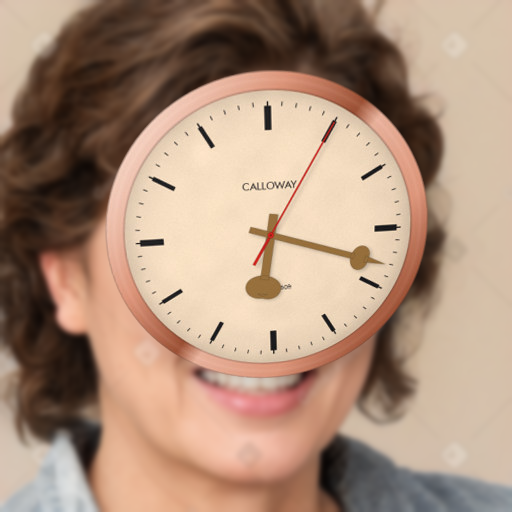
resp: 6,18,05
